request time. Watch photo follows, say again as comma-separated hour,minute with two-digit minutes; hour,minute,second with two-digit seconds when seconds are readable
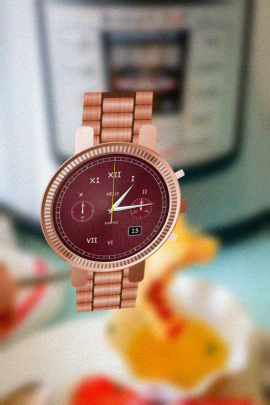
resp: 1,14
